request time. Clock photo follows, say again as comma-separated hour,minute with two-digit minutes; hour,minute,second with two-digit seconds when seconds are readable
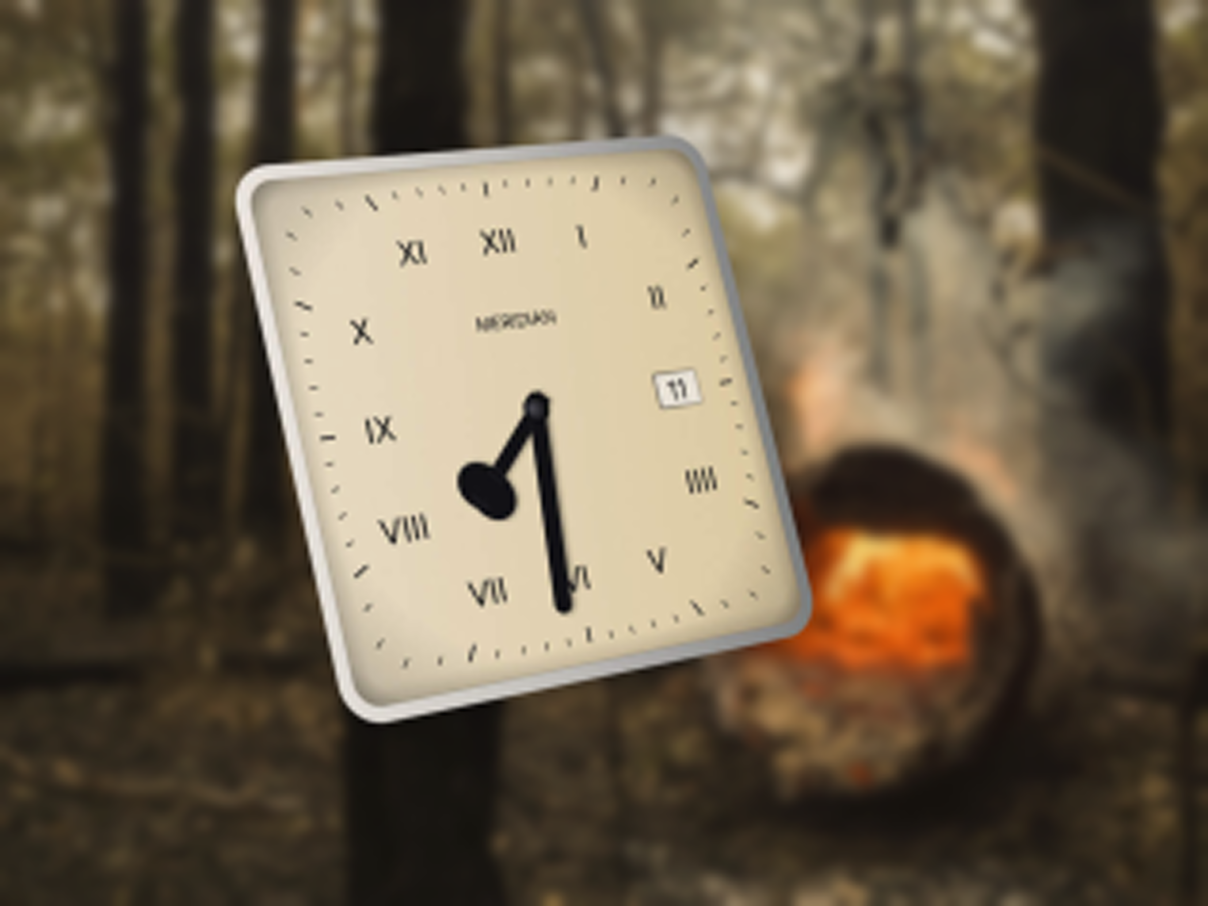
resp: 7,31
